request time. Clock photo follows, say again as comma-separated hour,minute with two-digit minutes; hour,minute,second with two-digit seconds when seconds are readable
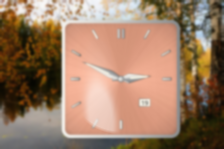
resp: 2,49
